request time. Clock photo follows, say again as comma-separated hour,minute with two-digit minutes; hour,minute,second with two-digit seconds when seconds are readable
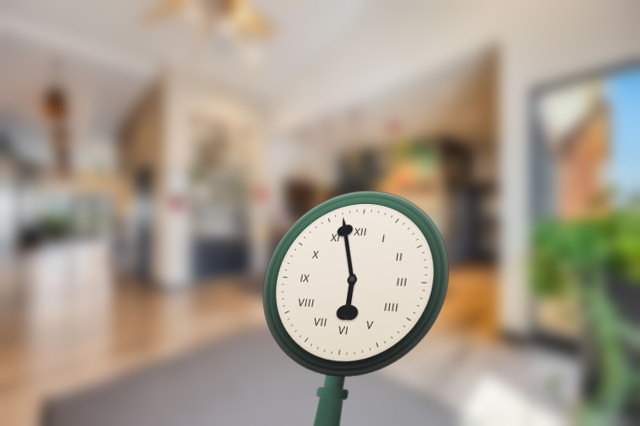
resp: 5,57
